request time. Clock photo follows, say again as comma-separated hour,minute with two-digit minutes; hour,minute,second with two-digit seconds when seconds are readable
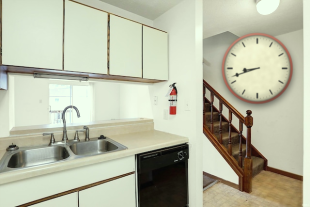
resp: 8,42
